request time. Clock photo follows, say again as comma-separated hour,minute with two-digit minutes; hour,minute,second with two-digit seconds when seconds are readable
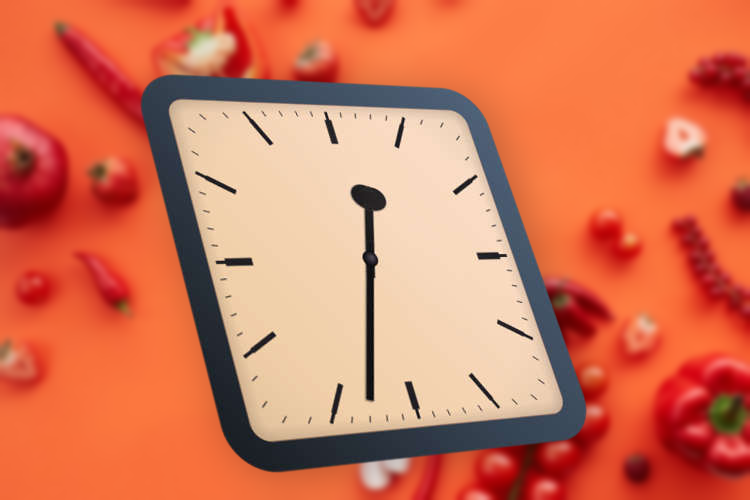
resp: 12,33
